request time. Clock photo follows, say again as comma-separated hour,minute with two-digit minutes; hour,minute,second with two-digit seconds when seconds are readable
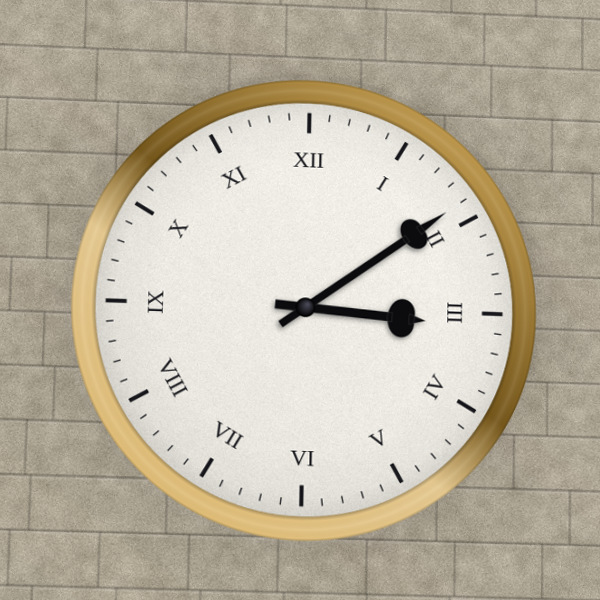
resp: 3,09
